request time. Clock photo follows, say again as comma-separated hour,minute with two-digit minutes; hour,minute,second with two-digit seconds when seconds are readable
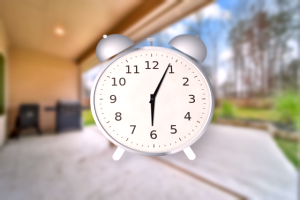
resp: 6,04
